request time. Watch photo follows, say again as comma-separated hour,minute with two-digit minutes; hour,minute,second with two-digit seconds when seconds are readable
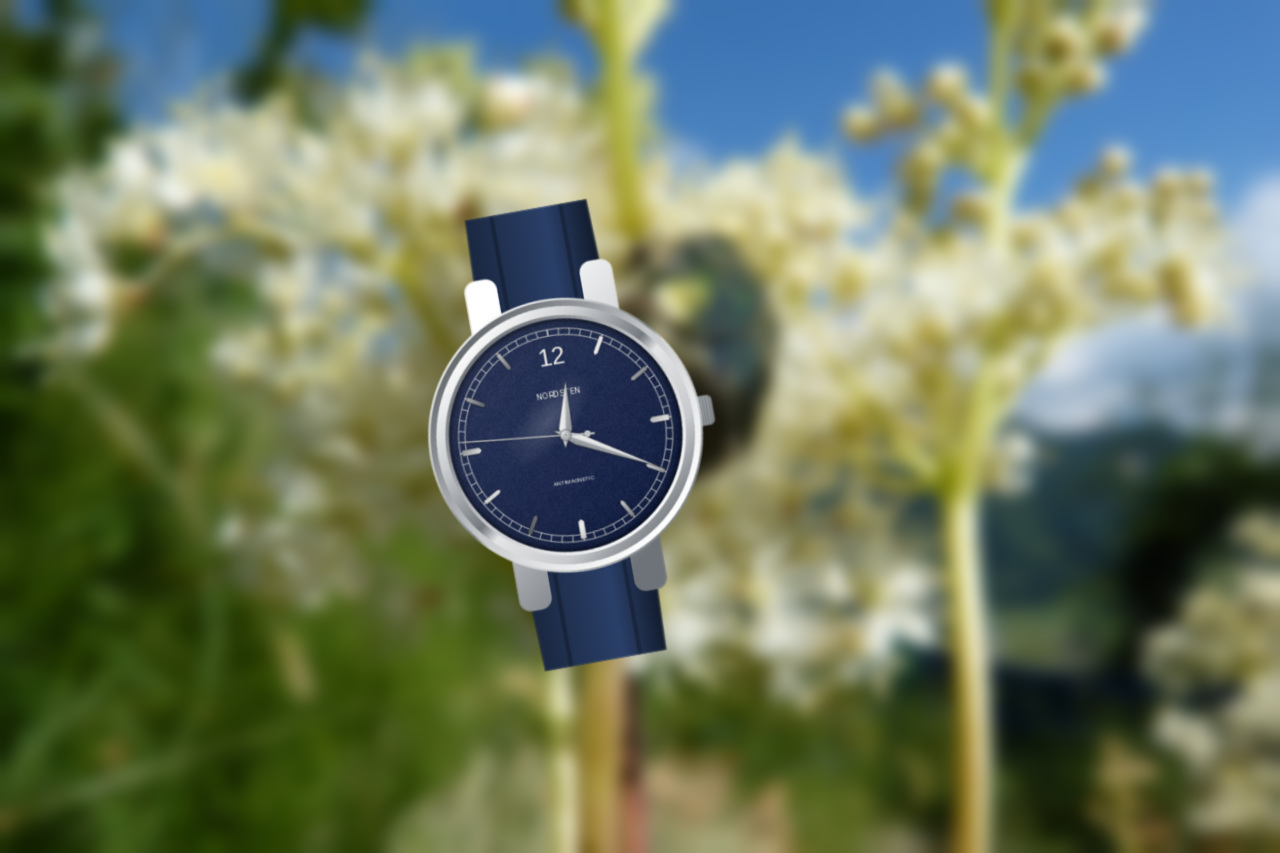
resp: 12,19,46
